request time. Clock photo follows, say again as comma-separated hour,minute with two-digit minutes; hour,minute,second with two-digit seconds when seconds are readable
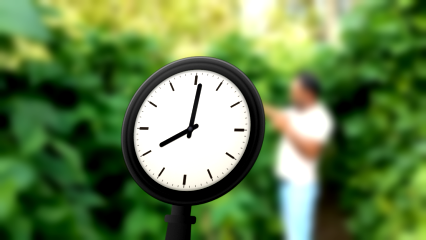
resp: 8,01
